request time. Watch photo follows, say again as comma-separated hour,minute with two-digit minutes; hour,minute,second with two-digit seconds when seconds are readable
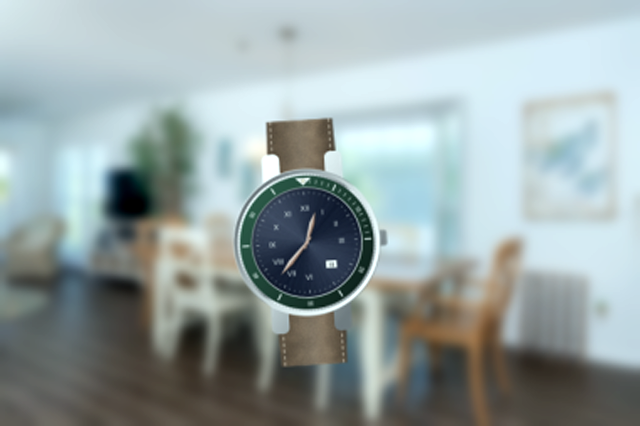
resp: 12,37
